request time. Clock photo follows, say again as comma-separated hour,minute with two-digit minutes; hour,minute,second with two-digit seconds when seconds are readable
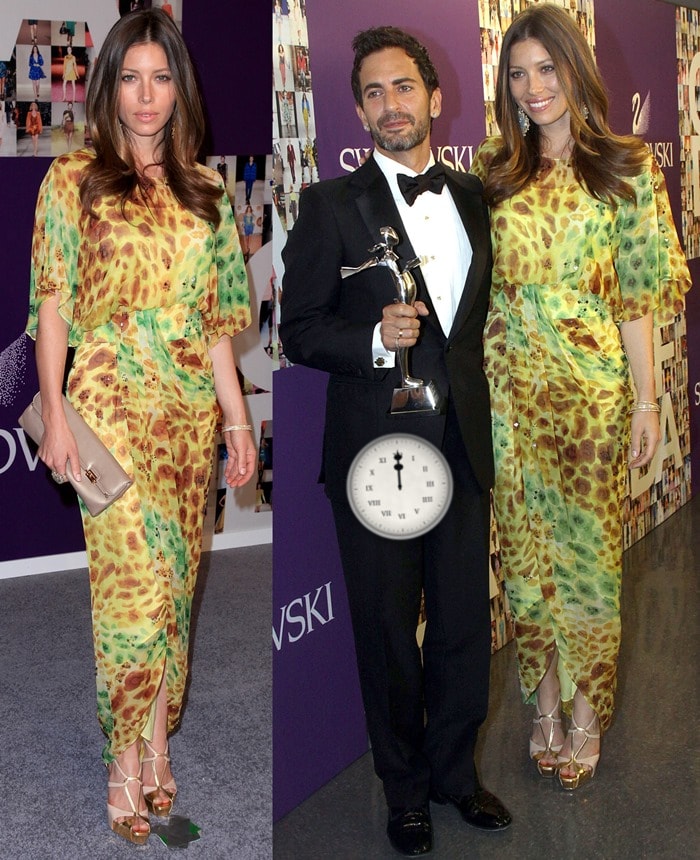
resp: 12,00
